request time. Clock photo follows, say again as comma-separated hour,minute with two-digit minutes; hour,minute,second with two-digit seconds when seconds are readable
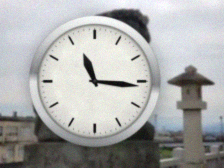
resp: 11,16
